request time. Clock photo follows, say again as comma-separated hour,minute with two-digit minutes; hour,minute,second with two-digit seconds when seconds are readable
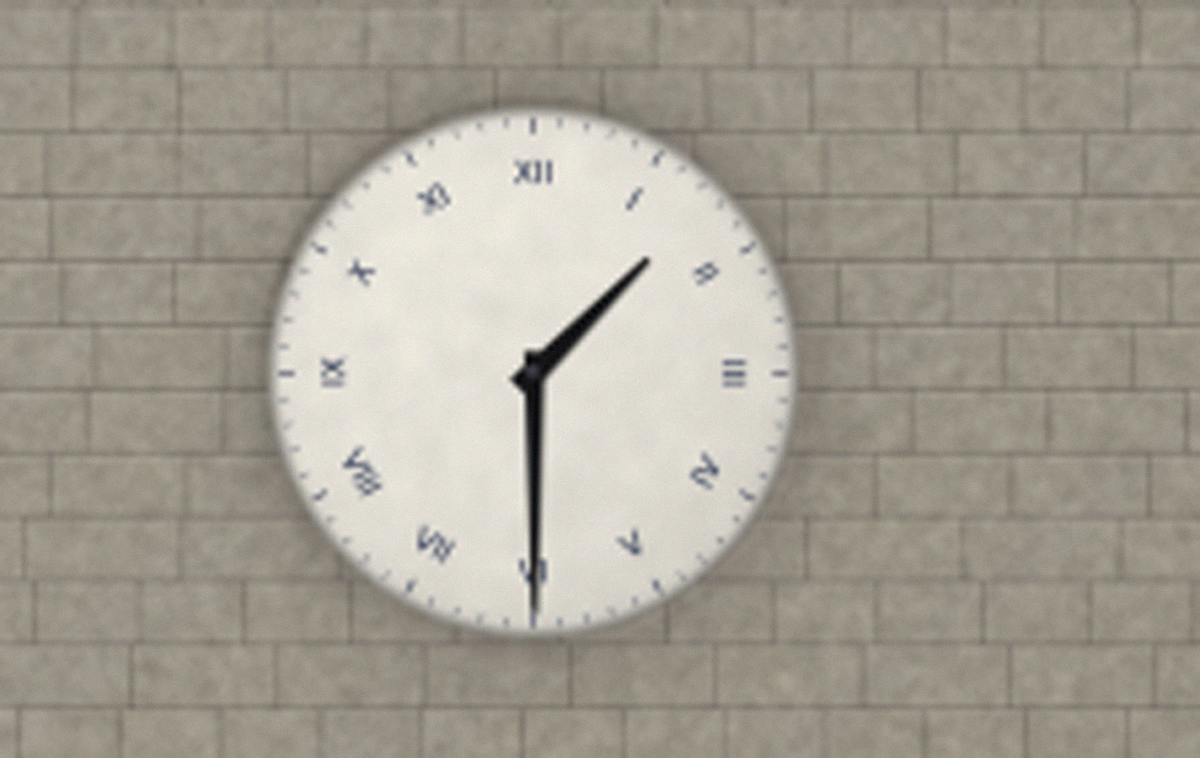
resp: 1,30
